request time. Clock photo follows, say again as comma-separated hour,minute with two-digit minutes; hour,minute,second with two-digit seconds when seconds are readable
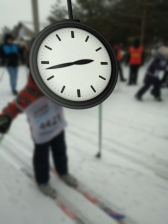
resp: 2,43
